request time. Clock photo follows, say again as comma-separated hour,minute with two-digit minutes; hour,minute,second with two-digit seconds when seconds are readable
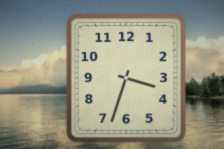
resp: 3,33
